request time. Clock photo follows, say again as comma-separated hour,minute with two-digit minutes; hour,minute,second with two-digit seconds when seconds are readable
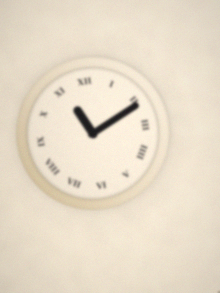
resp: 11,11
